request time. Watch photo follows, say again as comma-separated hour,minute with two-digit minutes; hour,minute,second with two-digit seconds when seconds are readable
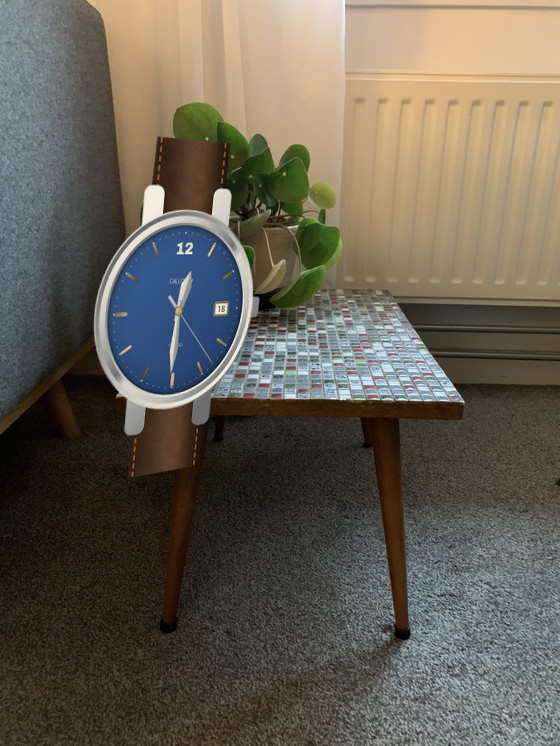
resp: 12,30,23
